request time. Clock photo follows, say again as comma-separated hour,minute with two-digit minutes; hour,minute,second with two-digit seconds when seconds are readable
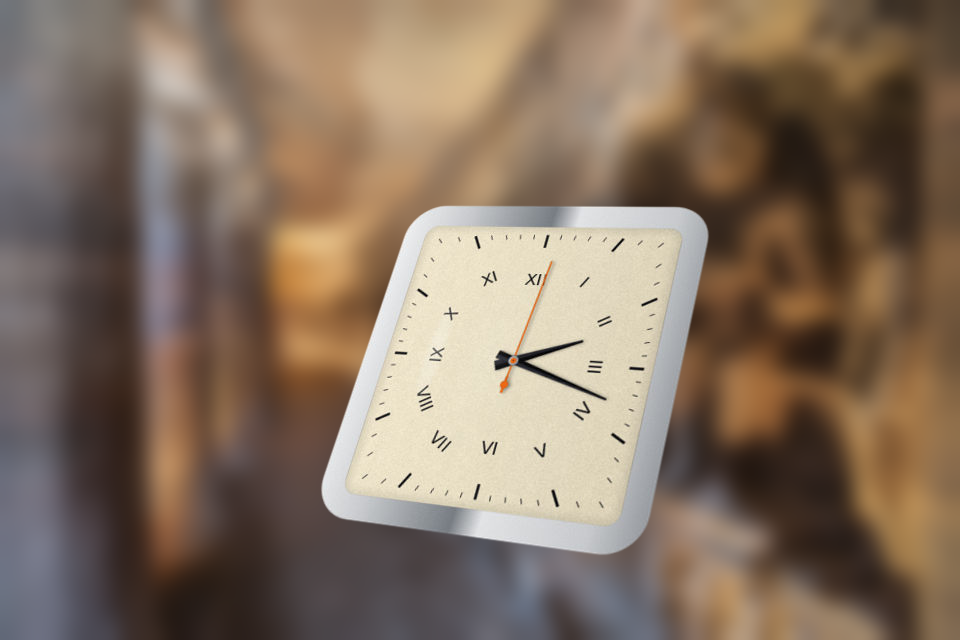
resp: 2,18,01
